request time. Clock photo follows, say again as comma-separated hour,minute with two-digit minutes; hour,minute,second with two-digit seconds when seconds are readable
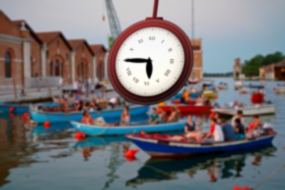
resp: 5,45
